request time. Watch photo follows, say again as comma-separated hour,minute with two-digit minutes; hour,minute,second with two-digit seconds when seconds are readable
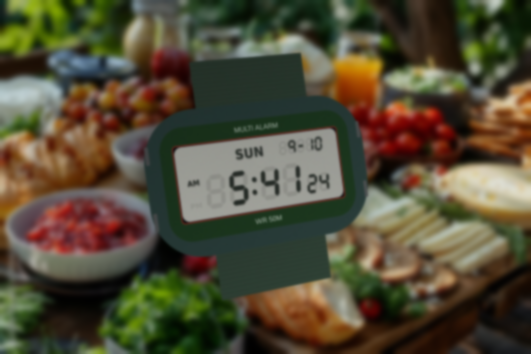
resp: 5,41,24
